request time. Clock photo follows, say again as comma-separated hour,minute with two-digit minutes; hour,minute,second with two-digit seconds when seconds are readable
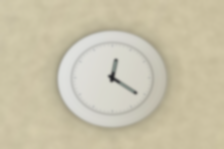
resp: 12,21
